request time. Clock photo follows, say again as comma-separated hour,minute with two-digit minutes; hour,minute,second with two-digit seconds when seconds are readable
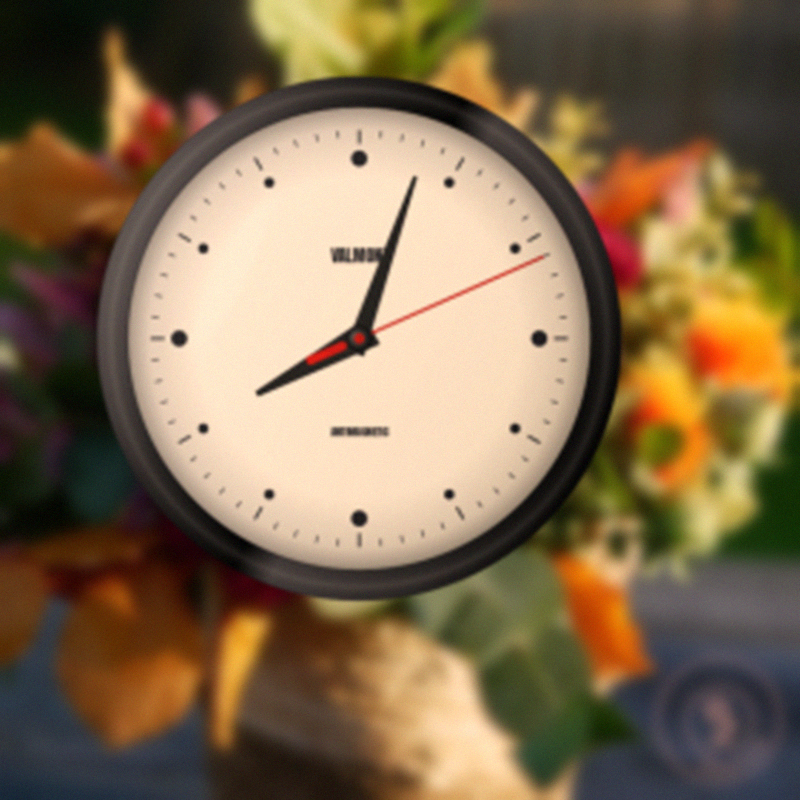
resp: 8,03,11
